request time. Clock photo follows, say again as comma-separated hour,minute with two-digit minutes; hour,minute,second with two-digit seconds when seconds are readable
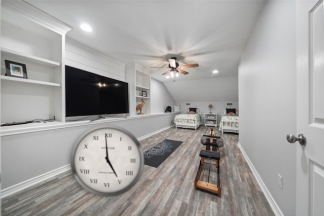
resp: 4,59
